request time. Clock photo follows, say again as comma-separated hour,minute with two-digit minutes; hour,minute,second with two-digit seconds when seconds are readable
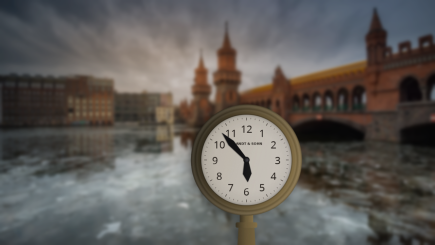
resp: 5,53
